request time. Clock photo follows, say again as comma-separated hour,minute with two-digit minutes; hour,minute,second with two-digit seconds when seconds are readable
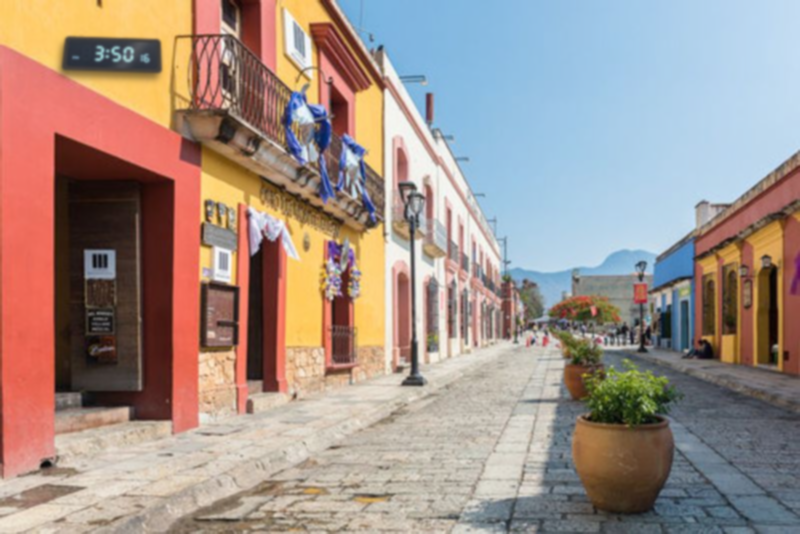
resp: 3,50
